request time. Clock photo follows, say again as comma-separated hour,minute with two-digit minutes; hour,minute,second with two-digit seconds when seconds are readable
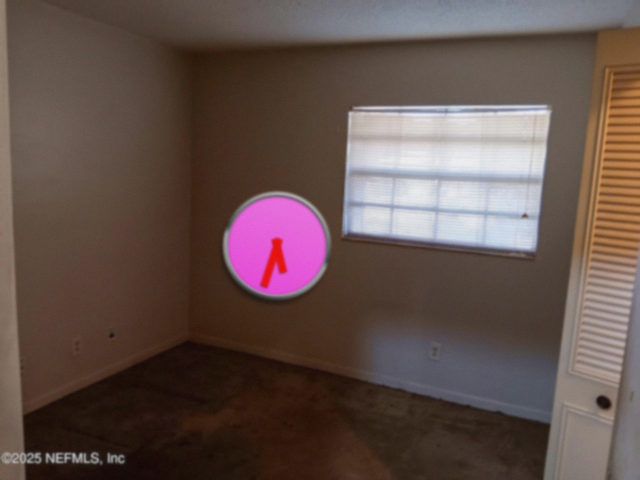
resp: 5,33
